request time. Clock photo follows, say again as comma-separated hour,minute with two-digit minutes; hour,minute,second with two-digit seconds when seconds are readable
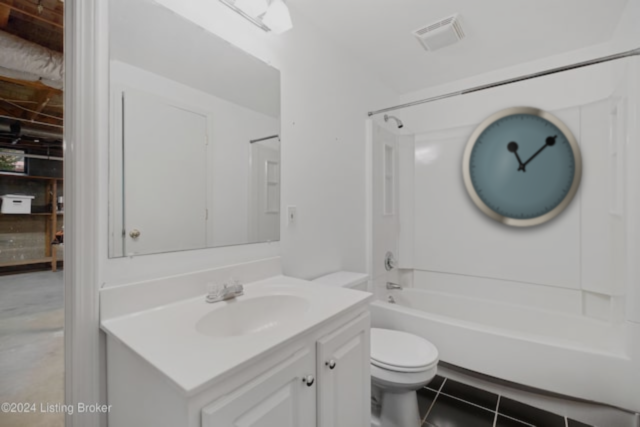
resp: 11,08
